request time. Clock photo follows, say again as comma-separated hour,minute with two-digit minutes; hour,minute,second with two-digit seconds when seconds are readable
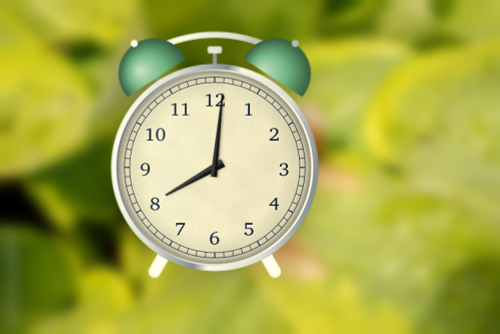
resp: 8,01
